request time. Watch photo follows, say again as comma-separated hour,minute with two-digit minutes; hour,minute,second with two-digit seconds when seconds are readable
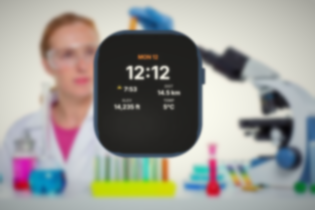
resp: 12,12
